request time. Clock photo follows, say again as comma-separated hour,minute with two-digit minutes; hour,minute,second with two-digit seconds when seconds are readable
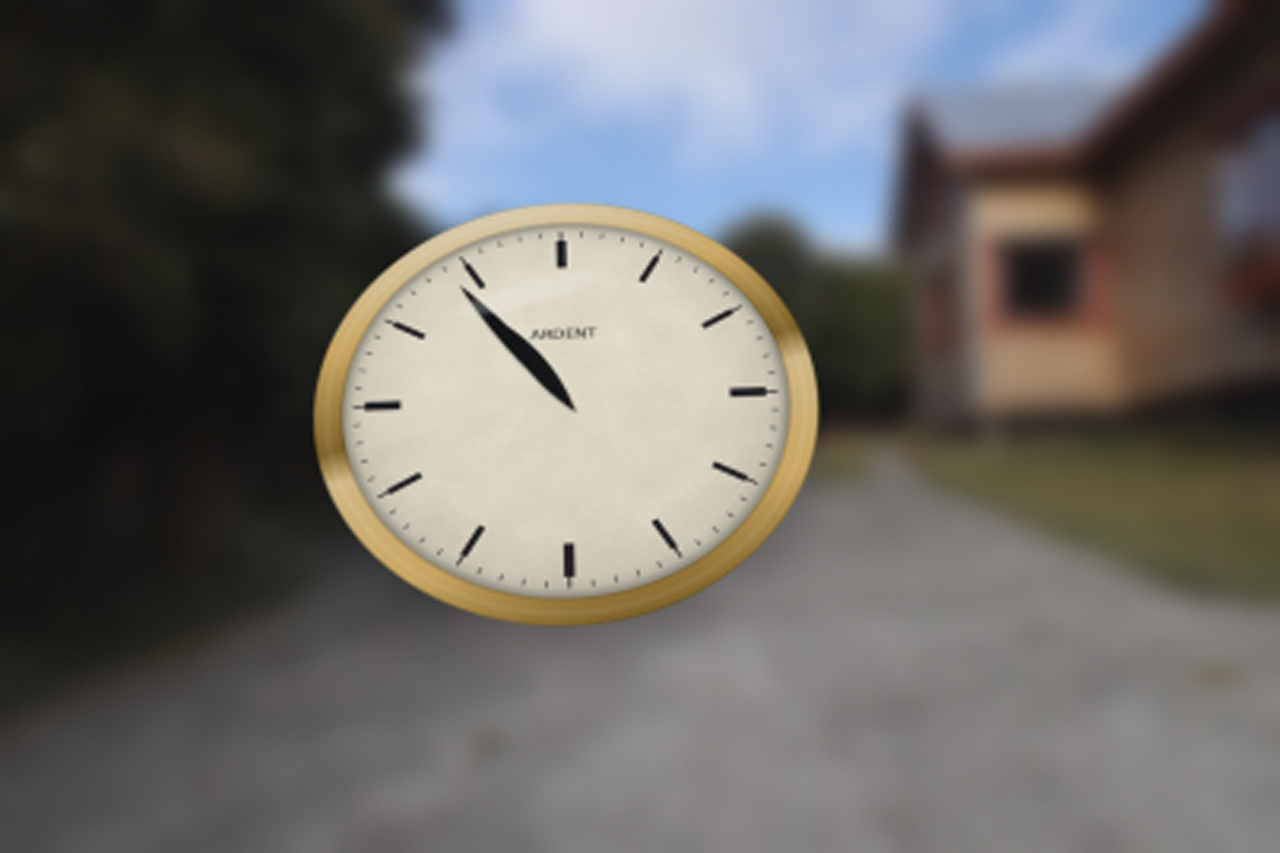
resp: 10,54
